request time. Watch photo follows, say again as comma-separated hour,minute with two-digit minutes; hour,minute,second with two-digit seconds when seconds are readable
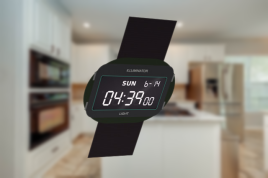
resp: 4,39,00
